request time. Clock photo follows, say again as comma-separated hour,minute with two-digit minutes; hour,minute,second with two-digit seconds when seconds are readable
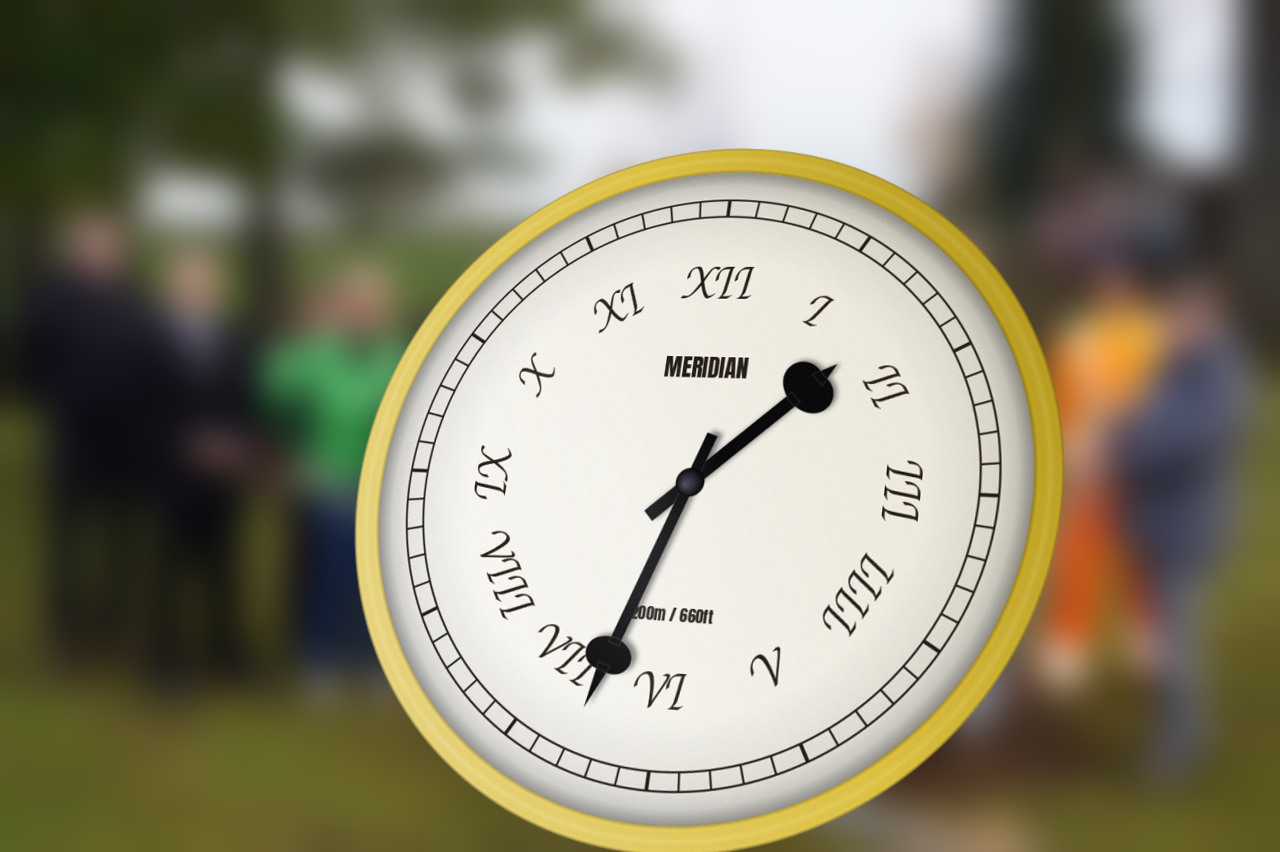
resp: 1,33
